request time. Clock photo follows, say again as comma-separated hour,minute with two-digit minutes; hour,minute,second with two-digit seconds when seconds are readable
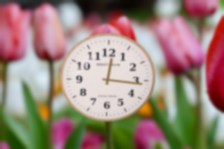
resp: 12,16
